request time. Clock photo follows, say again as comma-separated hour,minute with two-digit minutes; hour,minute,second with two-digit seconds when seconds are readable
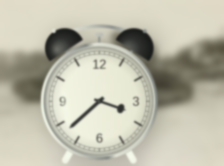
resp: 3,38
